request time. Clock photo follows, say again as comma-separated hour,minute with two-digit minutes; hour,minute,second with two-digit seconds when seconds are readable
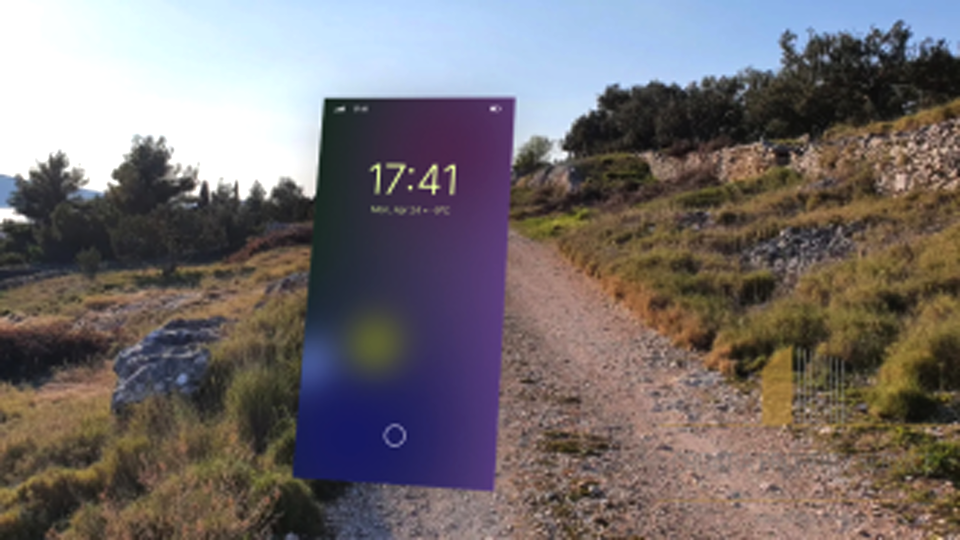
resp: 17,41
